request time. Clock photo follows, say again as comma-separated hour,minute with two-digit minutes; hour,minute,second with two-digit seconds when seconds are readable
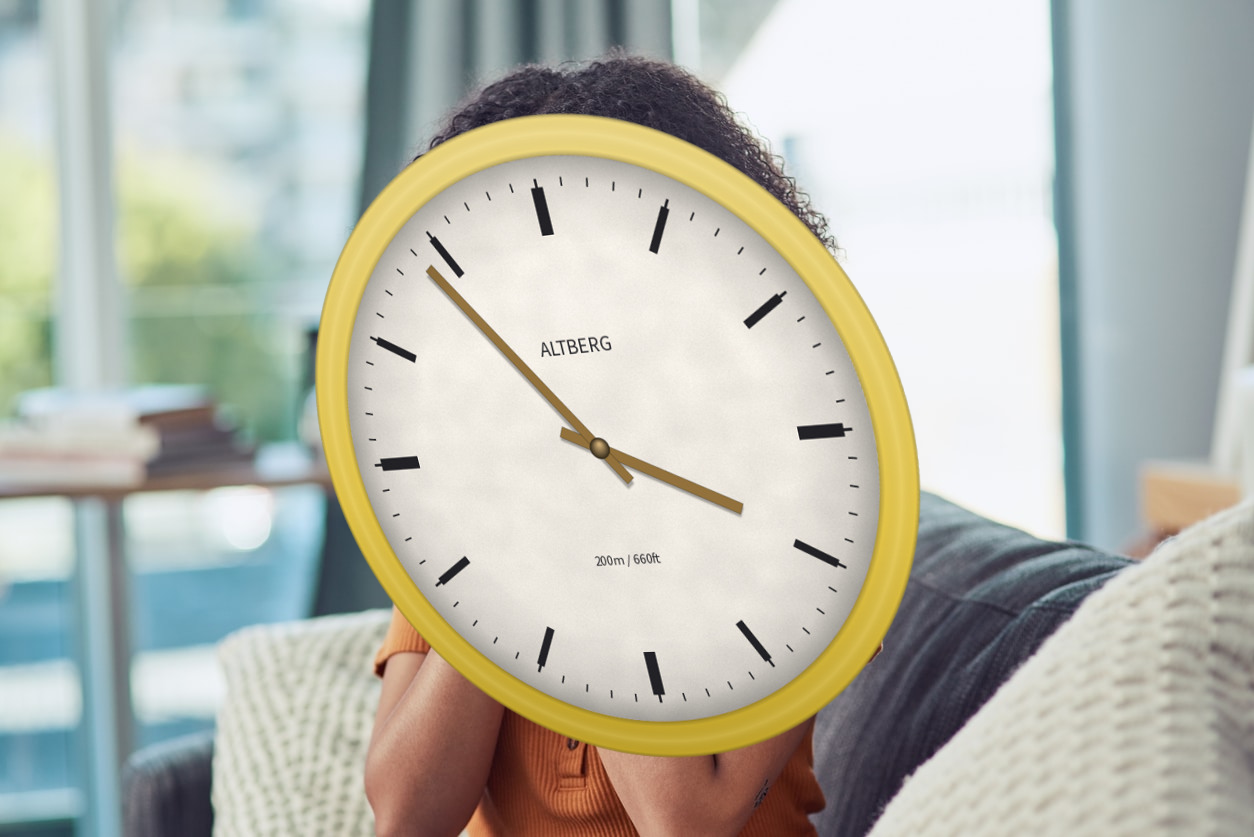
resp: 3,54
